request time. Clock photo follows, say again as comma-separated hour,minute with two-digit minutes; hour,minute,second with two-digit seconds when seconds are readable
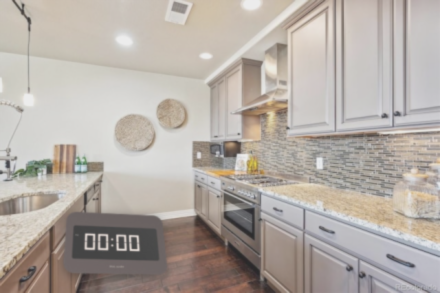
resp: 0,00
